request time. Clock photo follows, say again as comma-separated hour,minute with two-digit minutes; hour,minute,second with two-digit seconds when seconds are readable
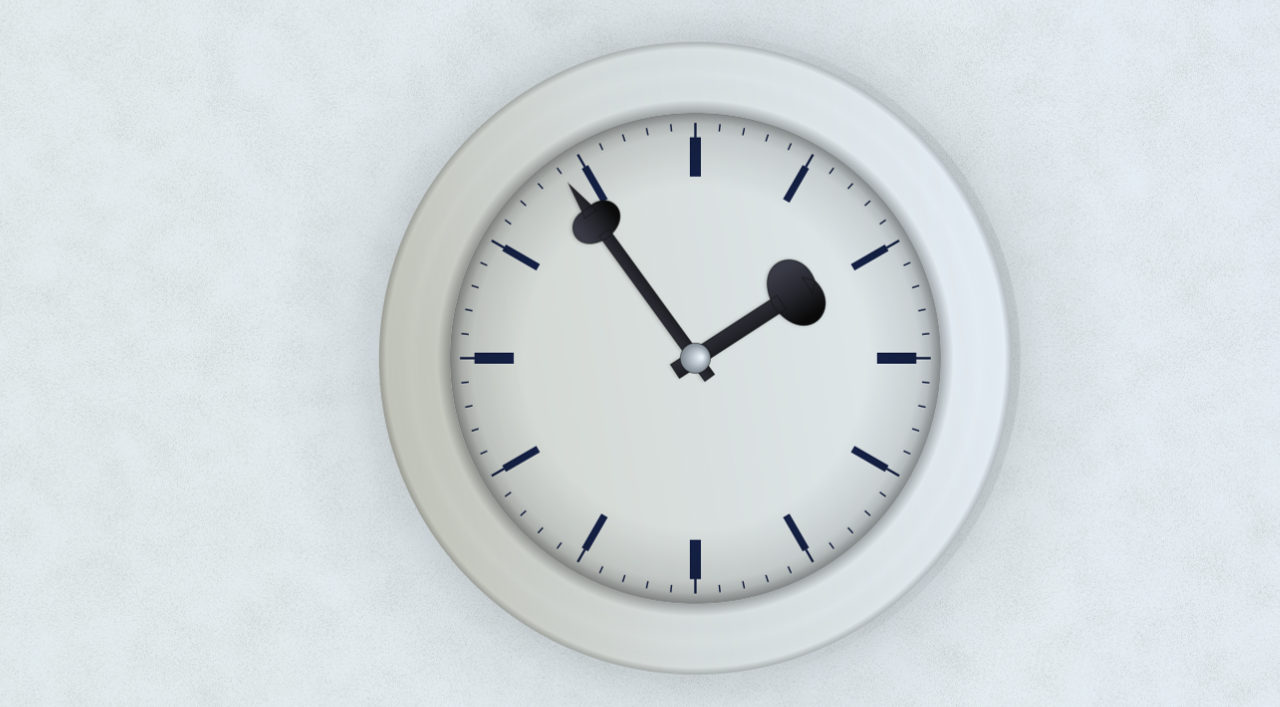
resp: 1,54
